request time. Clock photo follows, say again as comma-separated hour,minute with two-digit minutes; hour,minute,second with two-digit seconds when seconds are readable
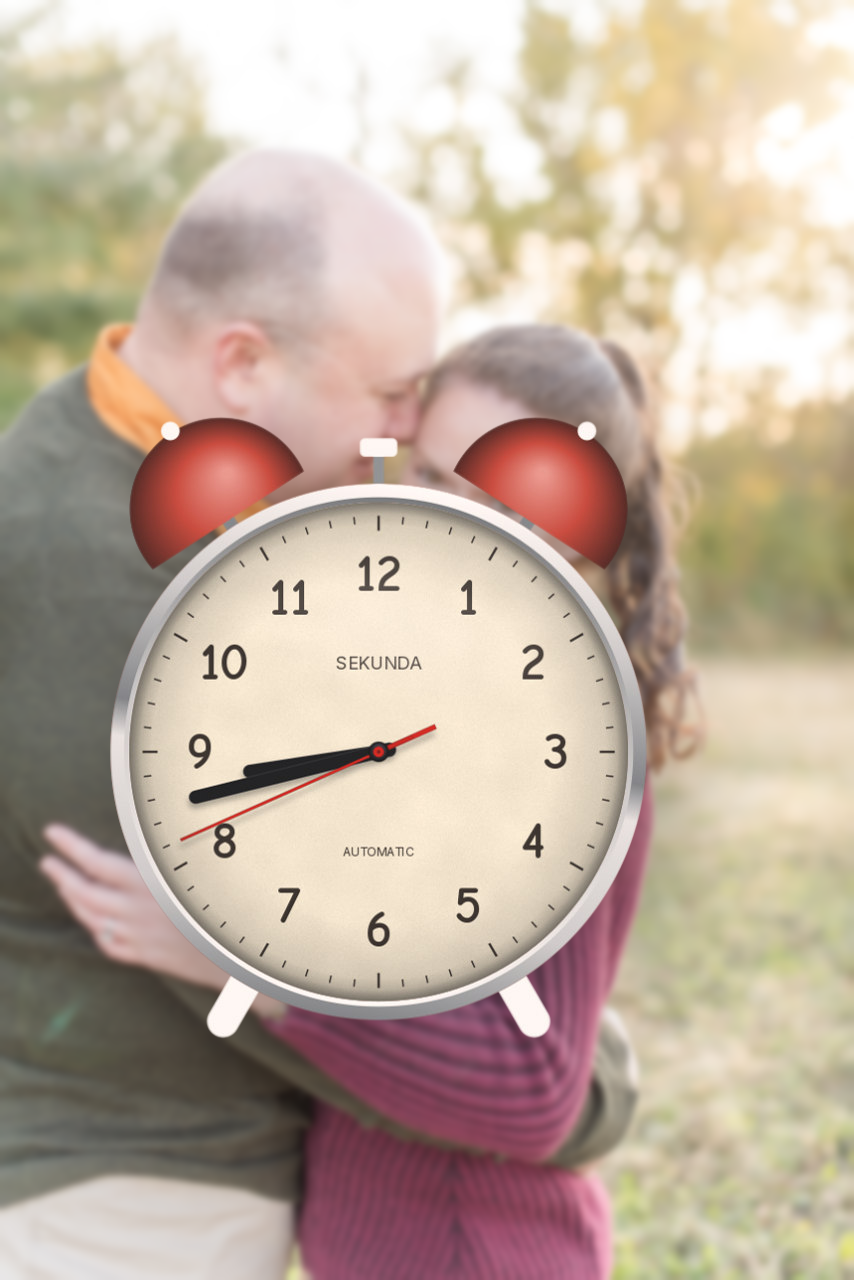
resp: 8,42,41
